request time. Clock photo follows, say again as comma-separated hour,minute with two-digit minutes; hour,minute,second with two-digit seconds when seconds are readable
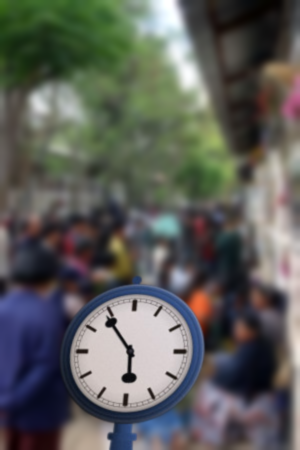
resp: 5,54
